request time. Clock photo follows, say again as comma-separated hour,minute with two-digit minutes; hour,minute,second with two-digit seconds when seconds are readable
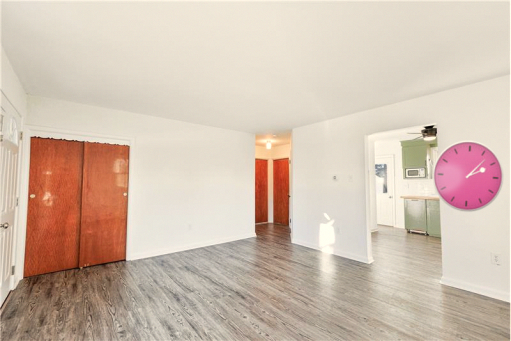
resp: 2,07
